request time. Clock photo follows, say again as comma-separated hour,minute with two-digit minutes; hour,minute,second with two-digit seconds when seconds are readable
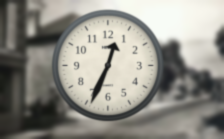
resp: 12,34
